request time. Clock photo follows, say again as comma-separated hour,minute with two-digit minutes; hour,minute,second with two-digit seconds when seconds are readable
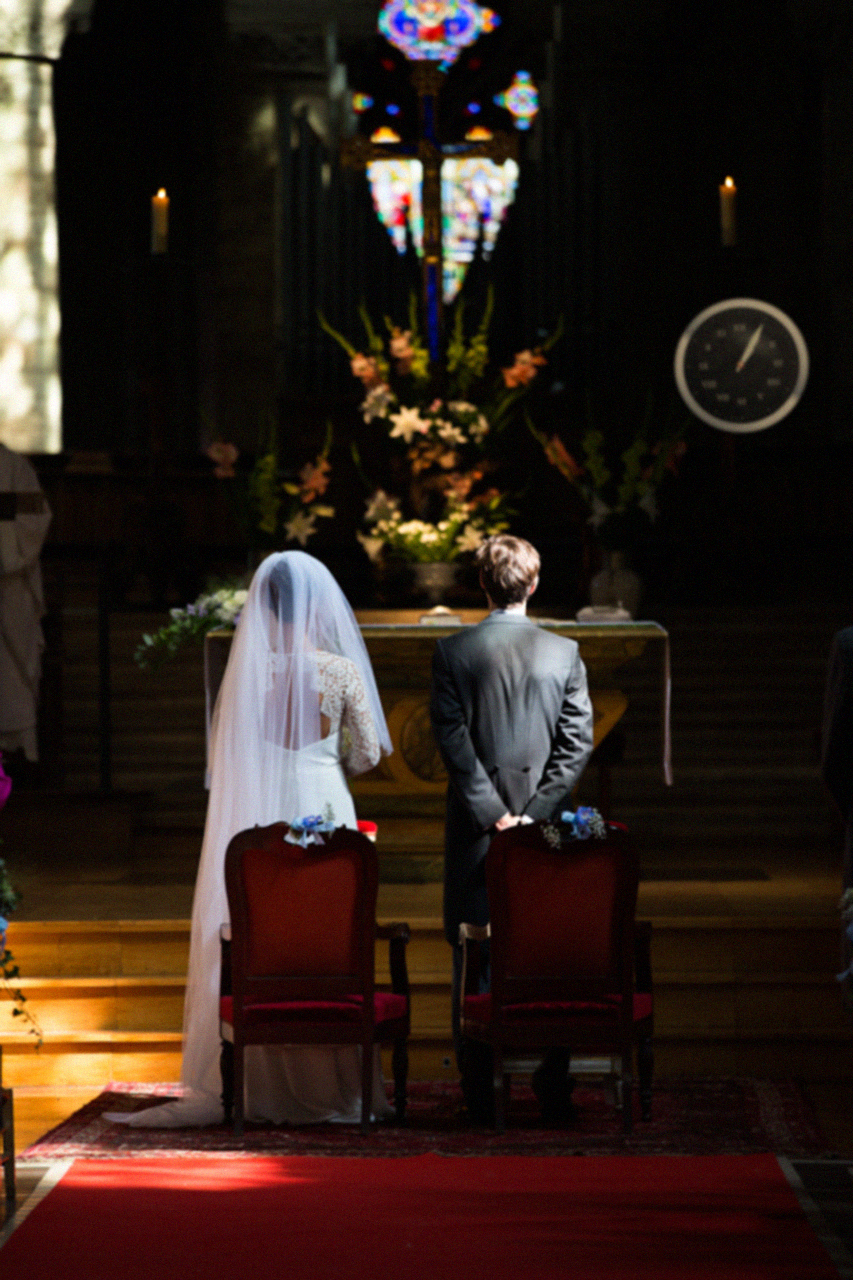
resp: 1,05
